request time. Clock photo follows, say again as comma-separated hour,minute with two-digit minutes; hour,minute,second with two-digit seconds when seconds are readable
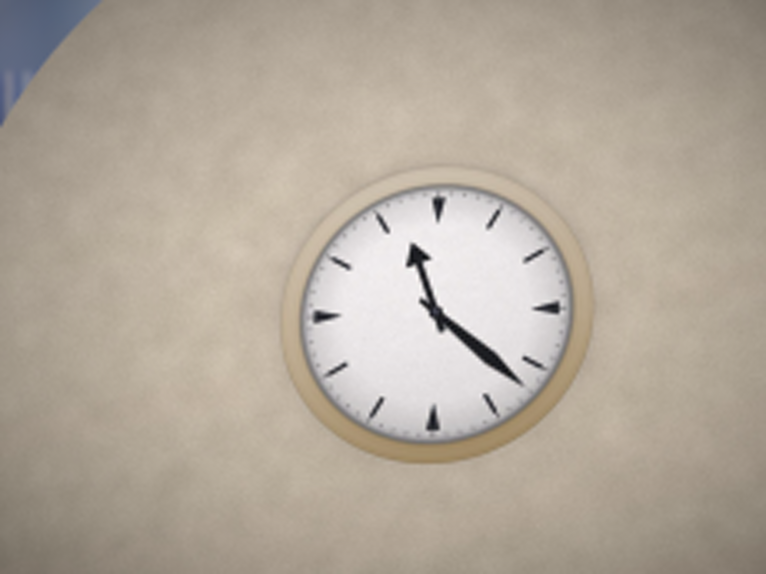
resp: 11,22
